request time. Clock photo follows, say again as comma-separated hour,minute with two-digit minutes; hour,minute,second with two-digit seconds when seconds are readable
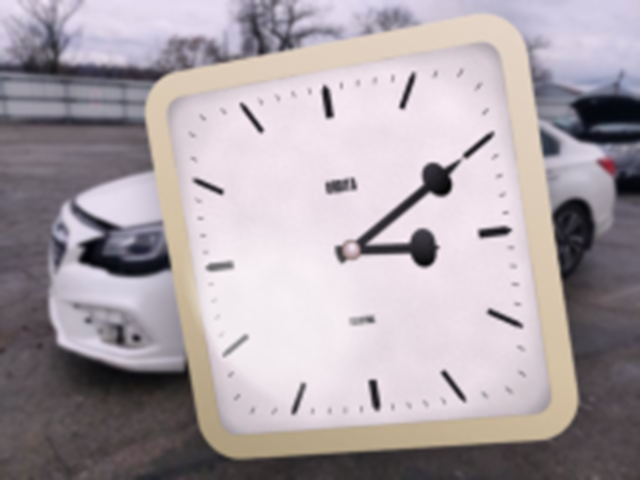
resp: 3,10
